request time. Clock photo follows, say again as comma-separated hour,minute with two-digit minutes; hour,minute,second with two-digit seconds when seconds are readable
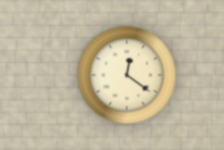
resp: 12,21
